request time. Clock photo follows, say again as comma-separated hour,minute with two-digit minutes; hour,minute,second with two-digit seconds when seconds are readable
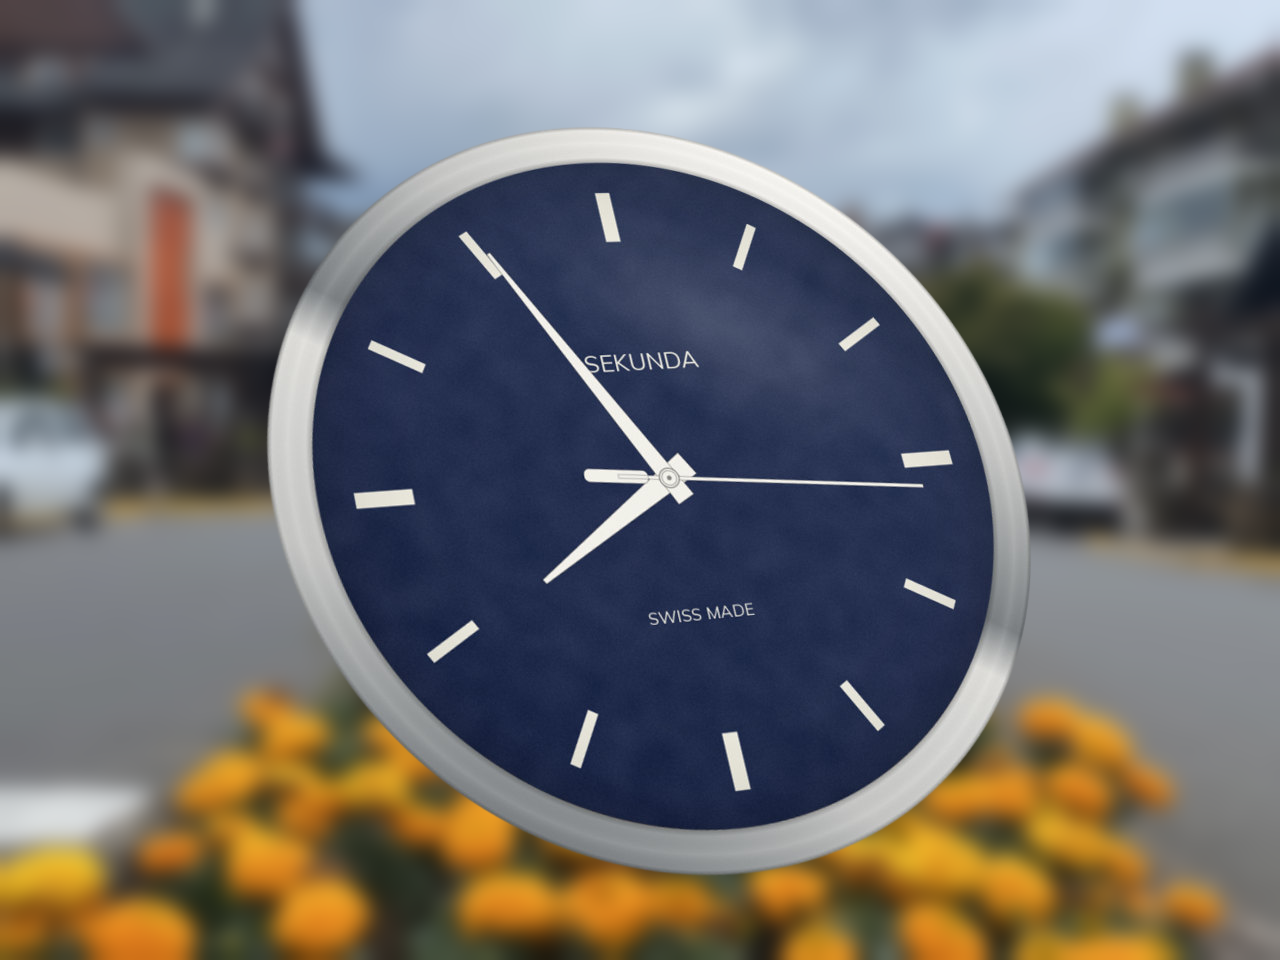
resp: 7,55,16
